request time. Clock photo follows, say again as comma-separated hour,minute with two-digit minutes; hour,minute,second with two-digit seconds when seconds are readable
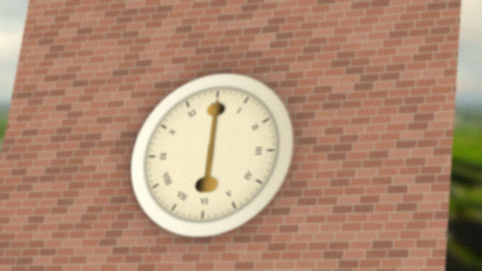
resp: 6,00
